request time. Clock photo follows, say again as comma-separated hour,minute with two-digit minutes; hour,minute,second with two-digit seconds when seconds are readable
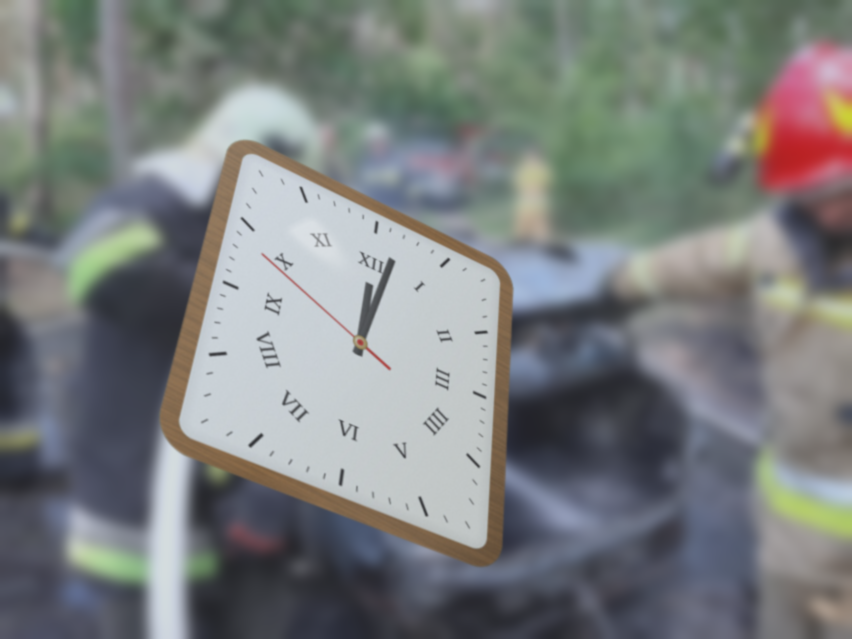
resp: 12,01,49
